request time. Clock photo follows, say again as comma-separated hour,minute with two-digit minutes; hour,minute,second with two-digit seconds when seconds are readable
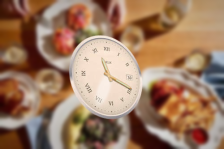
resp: 11,19
